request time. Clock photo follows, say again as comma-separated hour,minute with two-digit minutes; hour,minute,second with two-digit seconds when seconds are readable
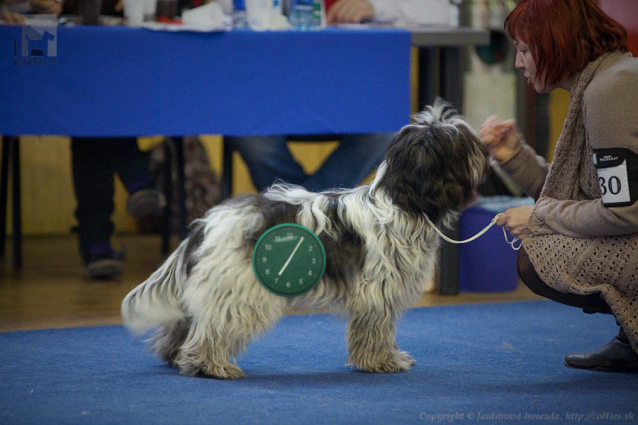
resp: 7,05
